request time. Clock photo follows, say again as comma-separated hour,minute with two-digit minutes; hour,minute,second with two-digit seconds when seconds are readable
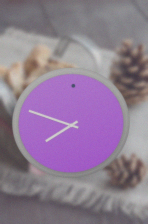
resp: 7,48
